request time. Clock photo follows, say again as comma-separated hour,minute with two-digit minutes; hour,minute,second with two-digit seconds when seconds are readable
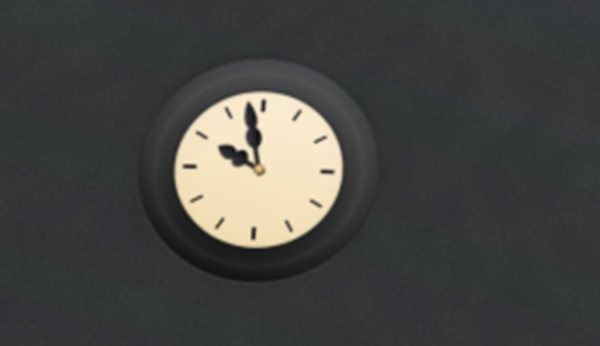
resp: 9,58
